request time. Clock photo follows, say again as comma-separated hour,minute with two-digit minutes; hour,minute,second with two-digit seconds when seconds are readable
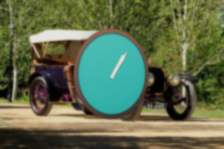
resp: 1,06
